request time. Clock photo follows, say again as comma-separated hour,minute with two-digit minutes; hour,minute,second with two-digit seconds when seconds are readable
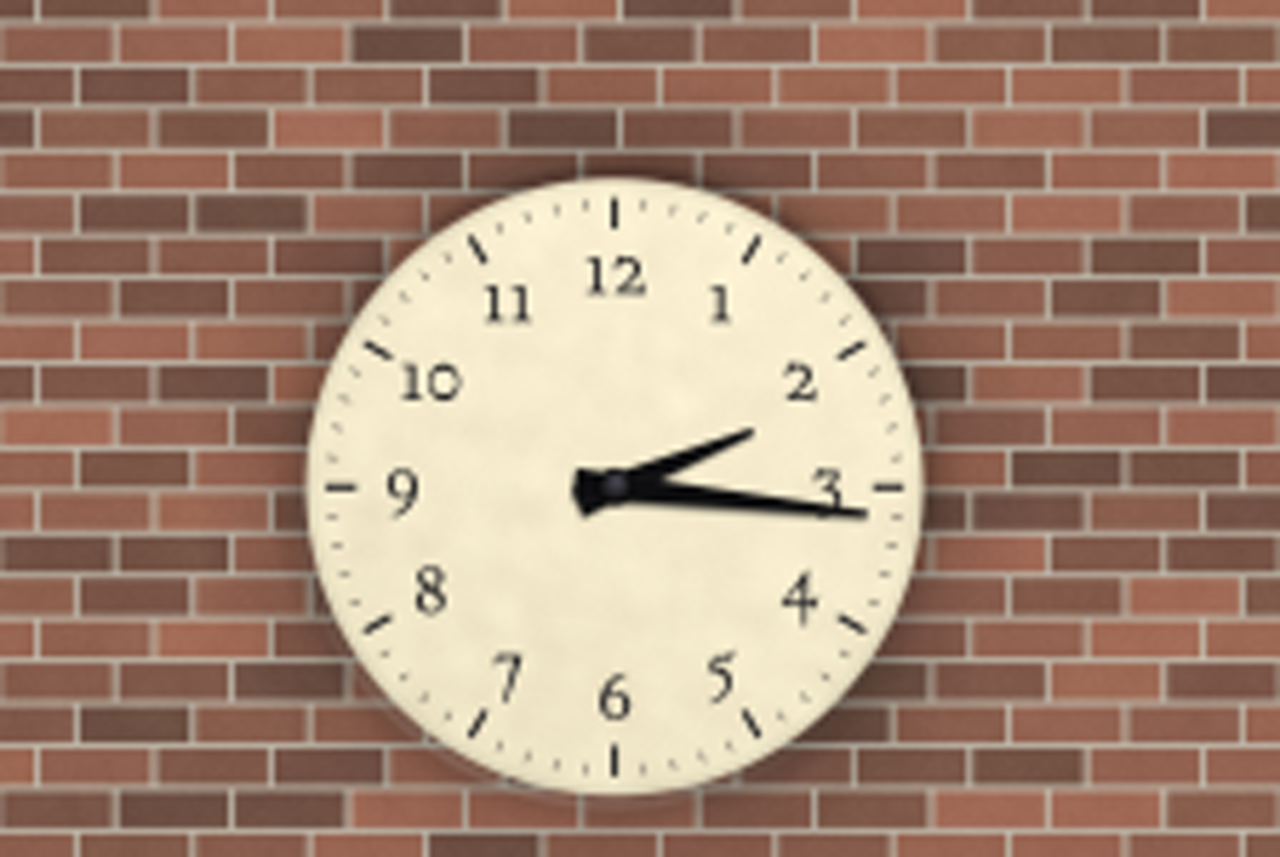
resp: 2,16
